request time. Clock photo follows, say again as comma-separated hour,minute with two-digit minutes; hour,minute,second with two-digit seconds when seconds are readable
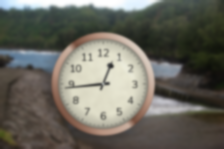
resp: 12,44
